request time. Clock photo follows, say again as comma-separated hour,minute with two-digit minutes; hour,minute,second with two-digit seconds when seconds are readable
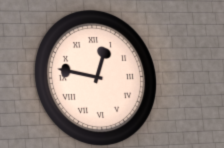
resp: 12,47
